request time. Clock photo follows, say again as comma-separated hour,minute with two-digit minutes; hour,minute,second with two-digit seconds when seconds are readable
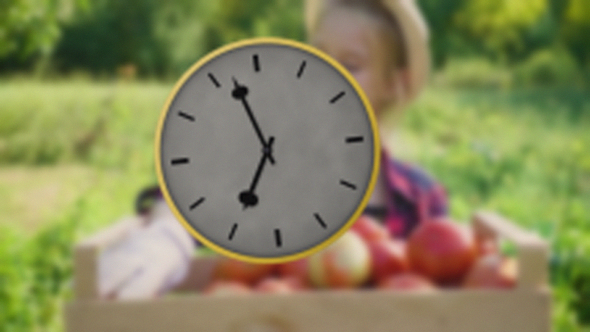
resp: 6,57
